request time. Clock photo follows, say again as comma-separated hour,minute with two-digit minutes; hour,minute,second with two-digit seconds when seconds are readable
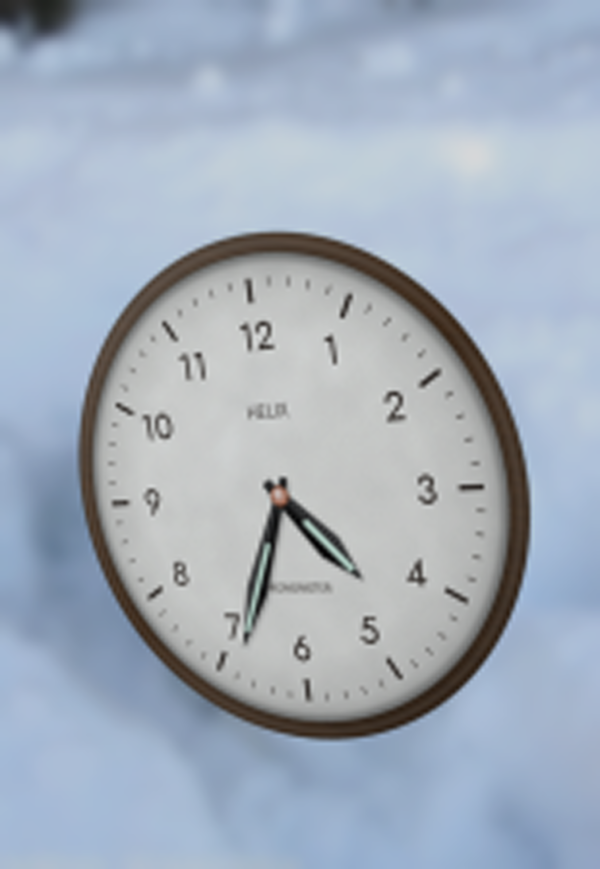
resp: 4,34
